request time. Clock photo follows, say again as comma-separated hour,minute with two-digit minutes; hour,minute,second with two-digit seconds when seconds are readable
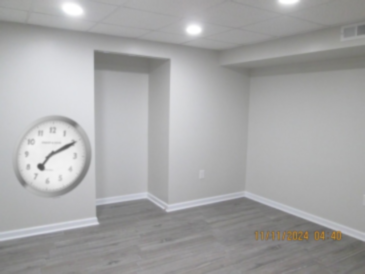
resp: 7,10
